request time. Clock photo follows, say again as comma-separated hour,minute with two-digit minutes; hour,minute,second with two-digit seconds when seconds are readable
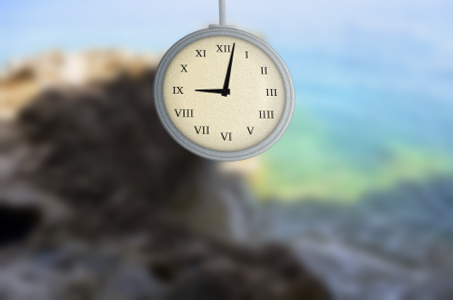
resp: 9,02
